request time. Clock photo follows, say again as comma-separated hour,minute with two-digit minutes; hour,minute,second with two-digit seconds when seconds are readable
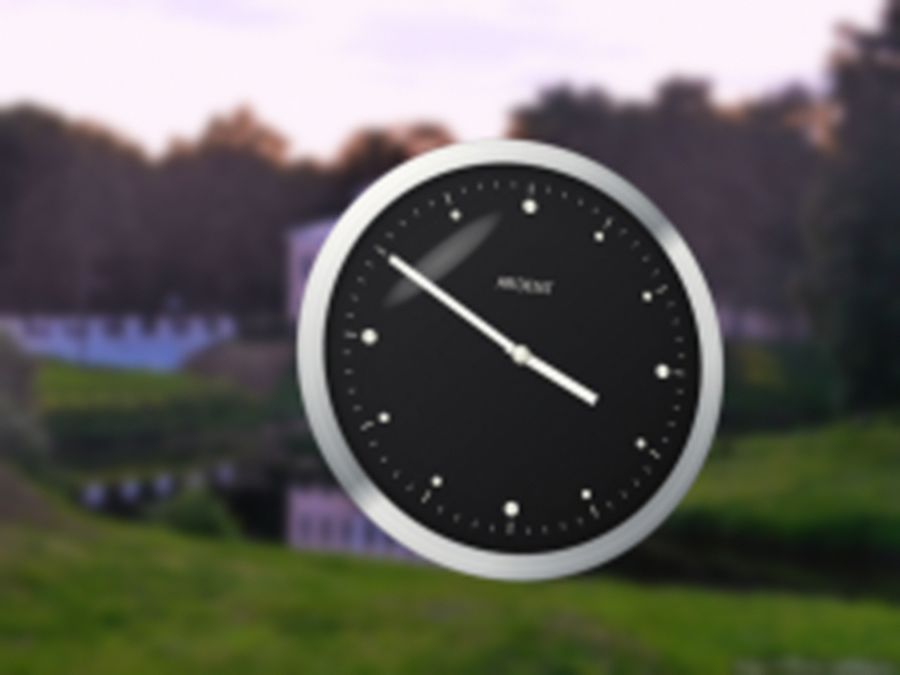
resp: 3,50
